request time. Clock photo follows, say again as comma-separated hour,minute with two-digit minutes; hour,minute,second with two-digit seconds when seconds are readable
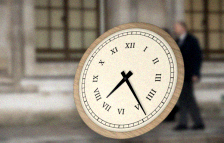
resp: 7,24
